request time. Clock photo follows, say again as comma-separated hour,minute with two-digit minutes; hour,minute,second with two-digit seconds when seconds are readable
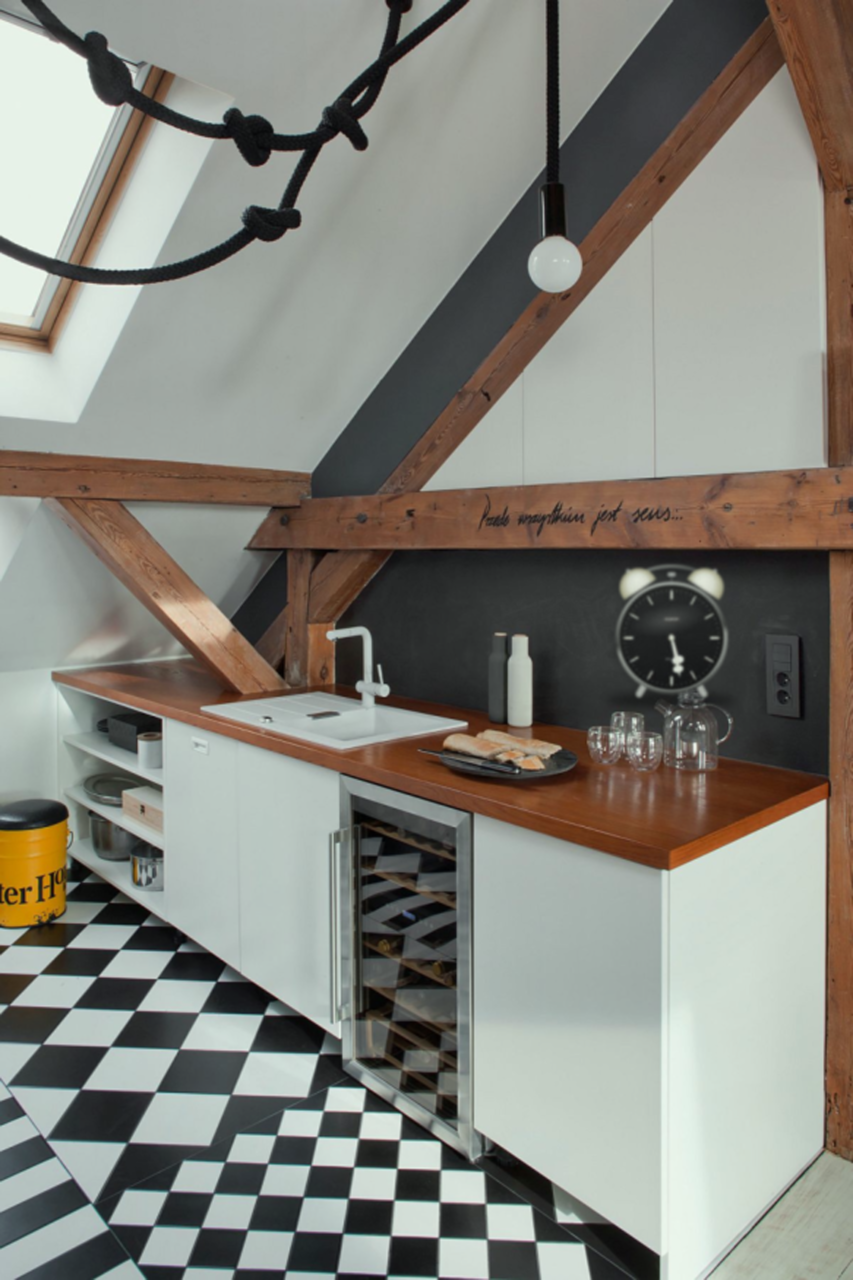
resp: 5,28
